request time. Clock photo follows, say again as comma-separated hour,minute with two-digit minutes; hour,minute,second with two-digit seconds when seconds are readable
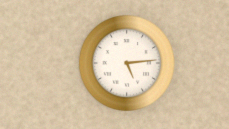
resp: 5,14
